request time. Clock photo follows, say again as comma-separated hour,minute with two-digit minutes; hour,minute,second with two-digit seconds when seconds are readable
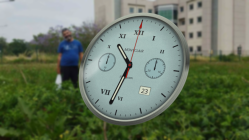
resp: 10,32
